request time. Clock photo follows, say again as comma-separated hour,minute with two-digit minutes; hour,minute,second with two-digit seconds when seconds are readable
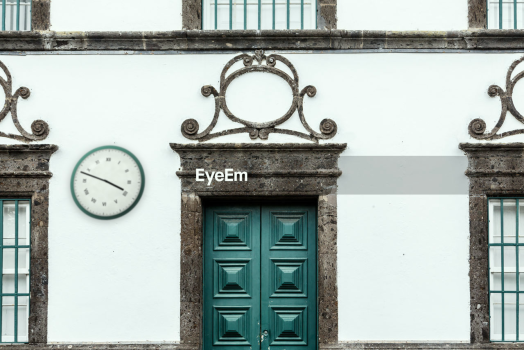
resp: 3,48
